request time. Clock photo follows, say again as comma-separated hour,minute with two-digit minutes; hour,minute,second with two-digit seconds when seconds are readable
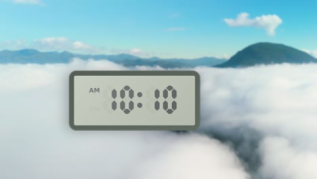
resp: 10,10
